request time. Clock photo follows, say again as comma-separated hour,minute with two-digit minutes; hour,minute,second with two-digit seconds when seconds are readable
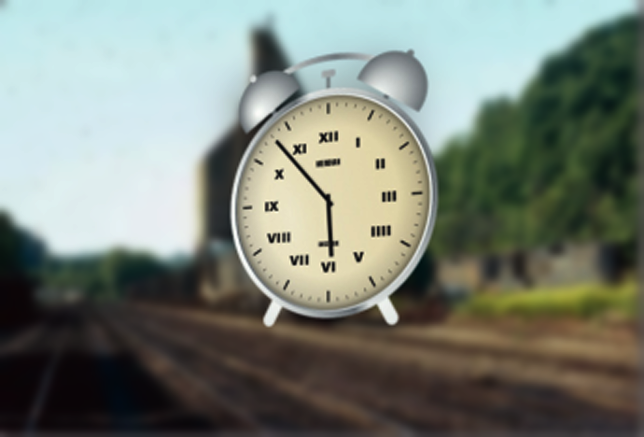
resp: 5,53
